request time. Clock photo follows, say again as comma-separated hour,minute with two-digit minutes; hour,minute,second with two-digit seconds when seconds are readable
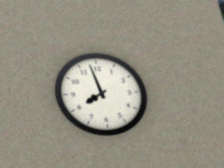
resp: 7,58
